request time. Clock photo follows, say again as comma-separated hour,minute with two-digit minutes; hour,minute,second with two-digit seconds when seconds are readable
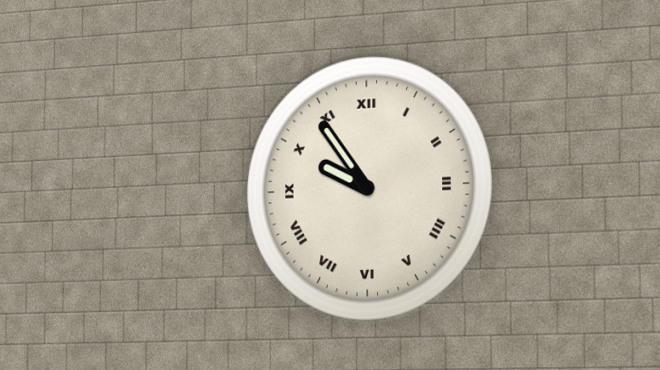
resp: 9,54
